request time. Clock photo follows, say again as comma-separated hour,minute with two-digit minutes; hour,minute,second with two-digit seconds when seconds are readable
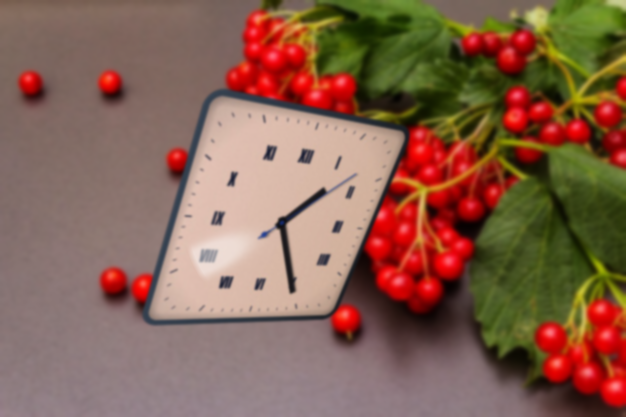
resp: 1,25,08
